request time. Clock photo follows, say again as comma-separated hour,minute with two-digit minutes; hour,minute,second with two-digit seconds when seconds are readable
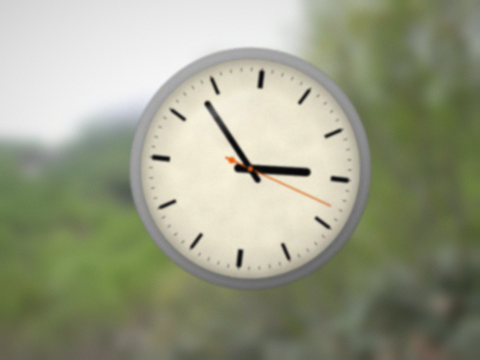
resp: 2,53,18
